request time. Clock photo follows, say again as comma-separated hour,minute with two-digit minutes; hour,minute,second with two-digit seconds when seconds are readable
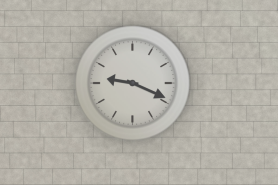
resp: 9,19
